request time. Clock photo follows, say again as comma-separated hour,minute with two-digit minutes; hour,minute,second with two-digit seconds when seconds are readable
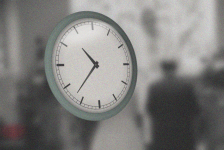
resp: 10,37
